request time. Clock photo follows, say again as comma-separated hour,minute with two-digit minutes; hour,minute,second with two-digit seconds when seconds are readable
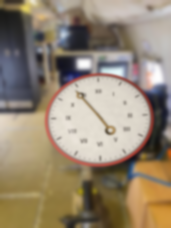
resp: 4,54
